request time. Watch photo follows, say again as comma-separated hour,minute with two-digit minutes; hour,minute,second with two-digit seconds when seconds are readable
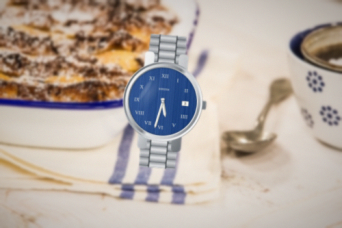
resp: 5,32
